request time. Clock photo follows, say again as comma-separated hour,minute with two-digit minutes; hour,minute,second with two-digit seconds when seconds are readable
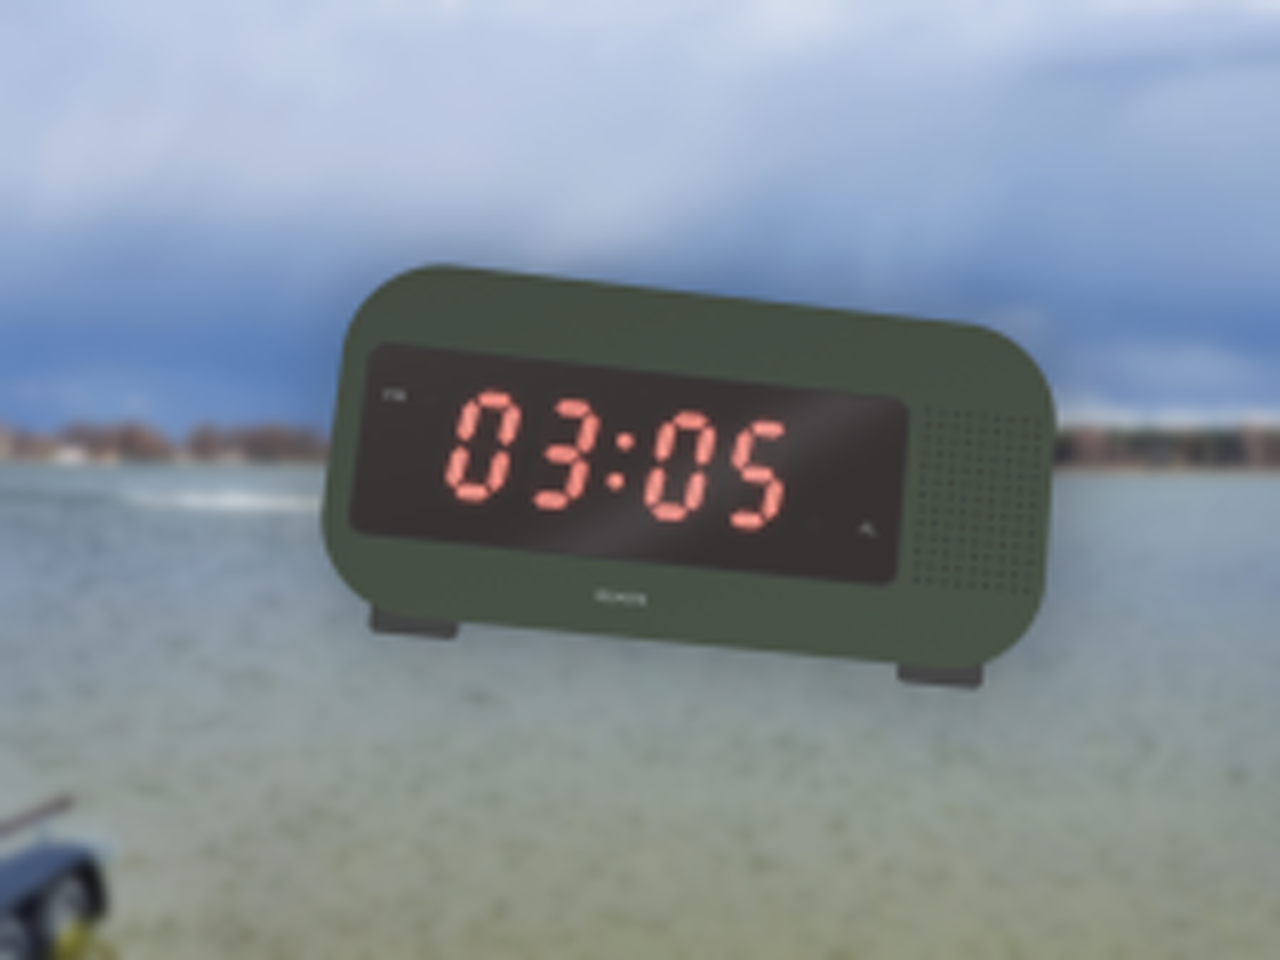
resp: 3,05
